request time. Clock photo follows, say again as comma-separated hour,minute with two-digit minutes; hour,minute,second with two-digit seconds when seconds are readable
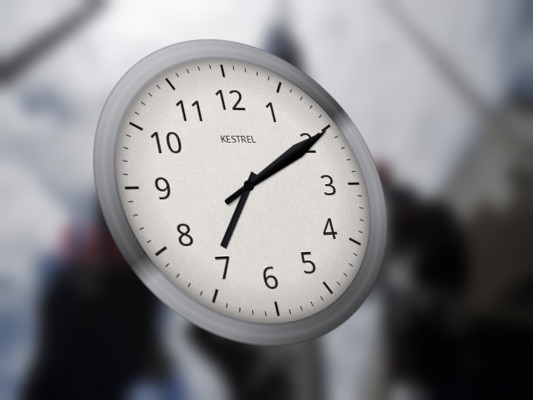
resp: 7,10,10
